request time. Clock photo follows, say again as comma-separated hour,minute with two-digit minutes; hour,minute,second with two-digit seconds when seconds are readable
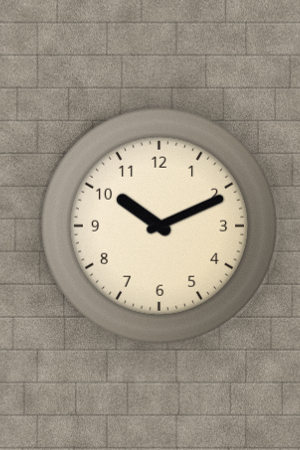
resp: 10,11
